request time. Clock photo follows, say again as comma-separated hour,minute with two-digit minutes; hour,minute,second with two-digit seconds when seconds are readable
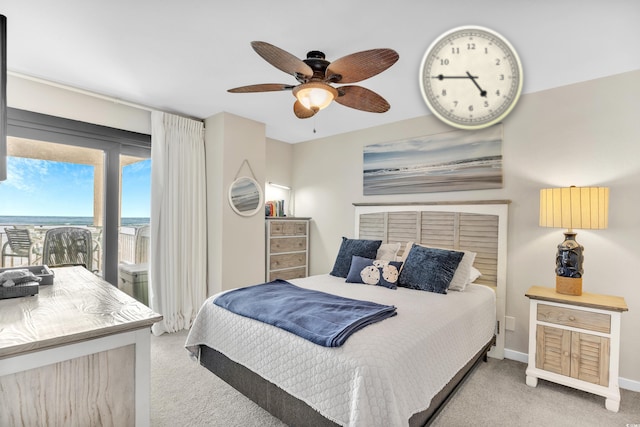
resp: 4,45
